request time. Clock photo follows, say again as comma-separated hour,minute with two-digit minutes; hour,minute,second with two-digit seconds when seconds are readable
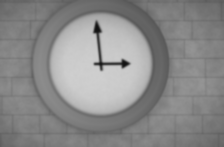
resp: 2,59
